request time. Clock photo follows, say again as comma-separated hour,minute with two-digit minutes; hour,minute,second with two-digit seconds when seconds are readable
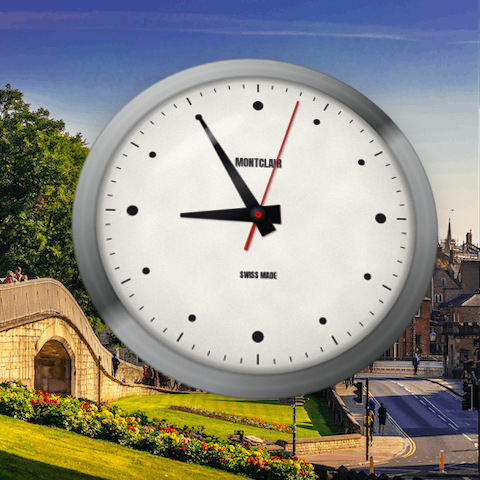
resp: 8,55,03
